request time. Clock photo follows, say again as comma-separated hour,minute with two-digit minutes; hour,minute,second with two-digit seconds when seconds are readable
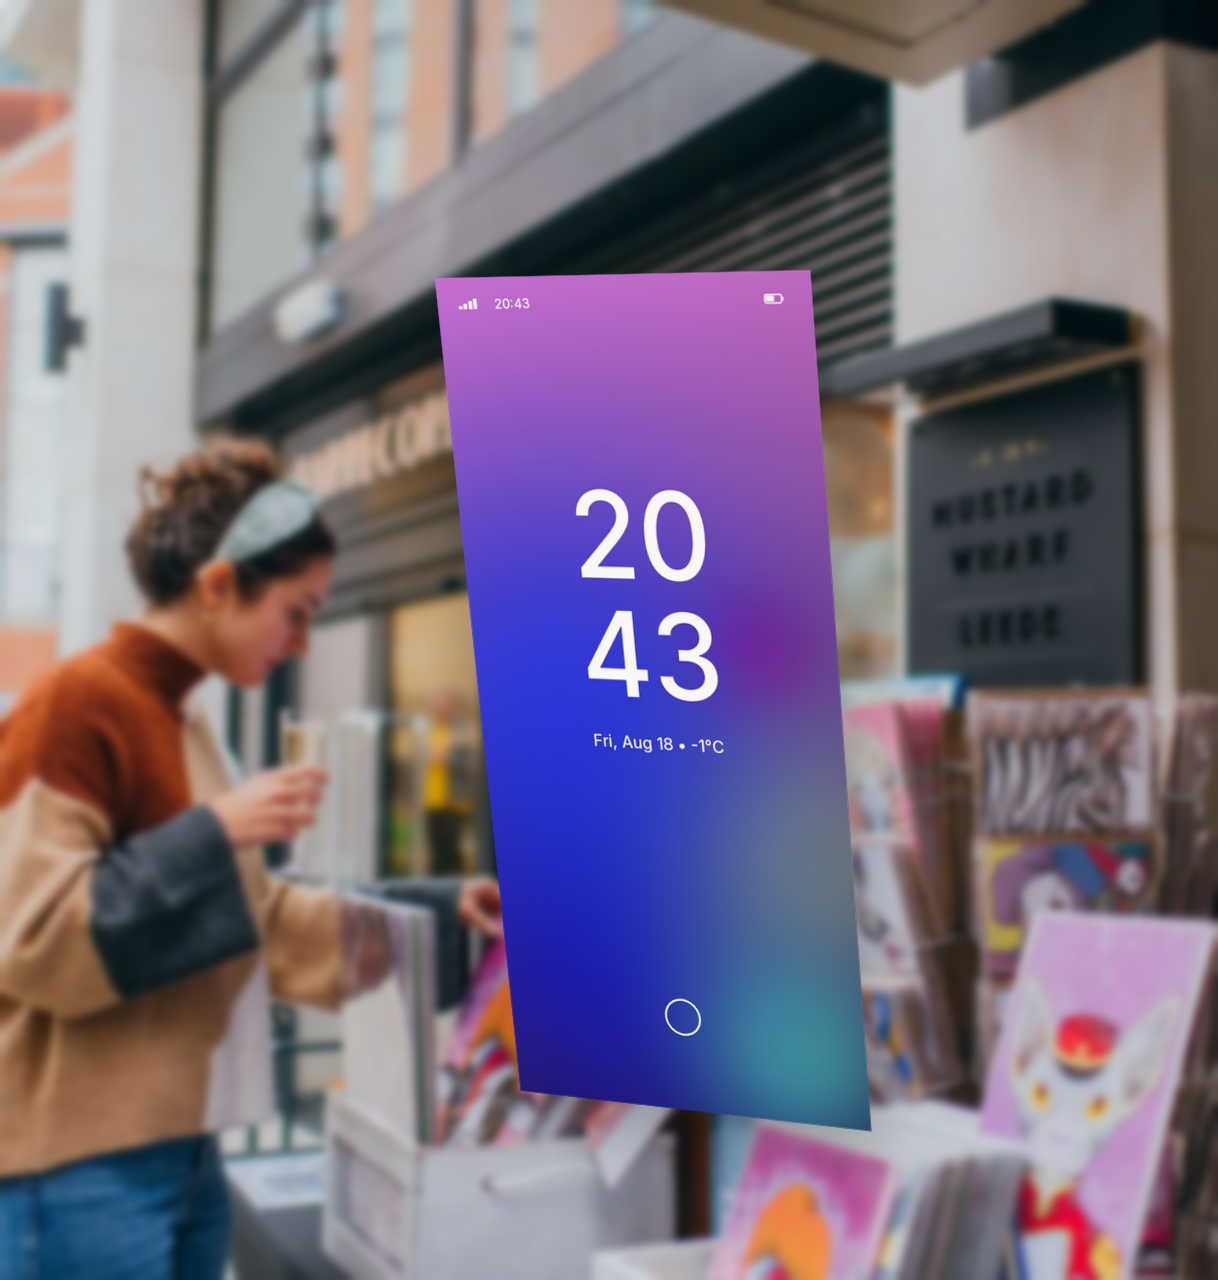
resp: 20,43
